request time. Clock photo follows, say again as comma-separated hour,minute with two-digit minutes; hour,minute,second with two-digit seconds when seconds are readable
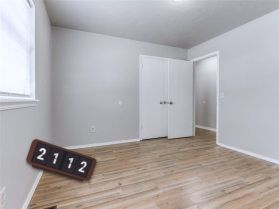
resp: 21,12
